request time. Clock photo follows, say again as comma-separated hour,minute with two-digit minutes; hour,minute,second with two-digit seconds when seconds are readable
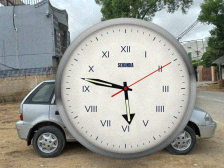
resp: 5,47,10
